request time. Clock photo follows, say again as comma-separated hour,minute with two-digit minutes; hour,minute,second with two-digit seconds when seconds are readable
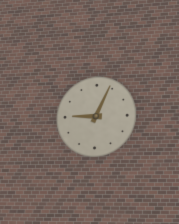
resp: 9,04
